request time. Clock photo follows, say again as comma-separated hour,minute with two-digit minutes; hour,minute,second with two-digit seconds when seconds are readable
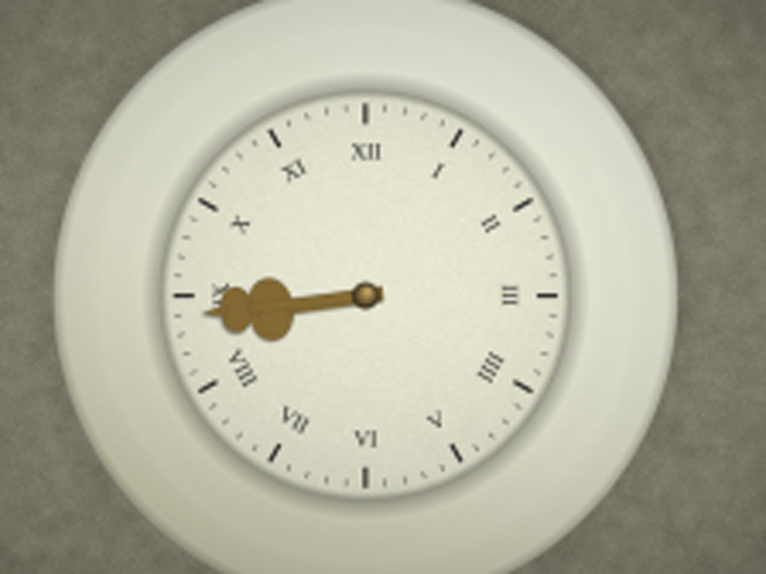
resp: 8,44
